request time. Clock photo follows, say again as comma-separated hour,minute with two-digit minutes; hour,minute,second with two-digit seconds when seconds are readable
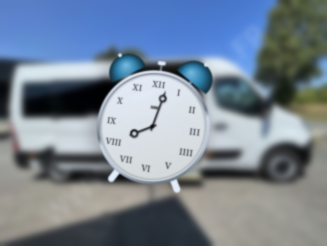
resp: 8,02
